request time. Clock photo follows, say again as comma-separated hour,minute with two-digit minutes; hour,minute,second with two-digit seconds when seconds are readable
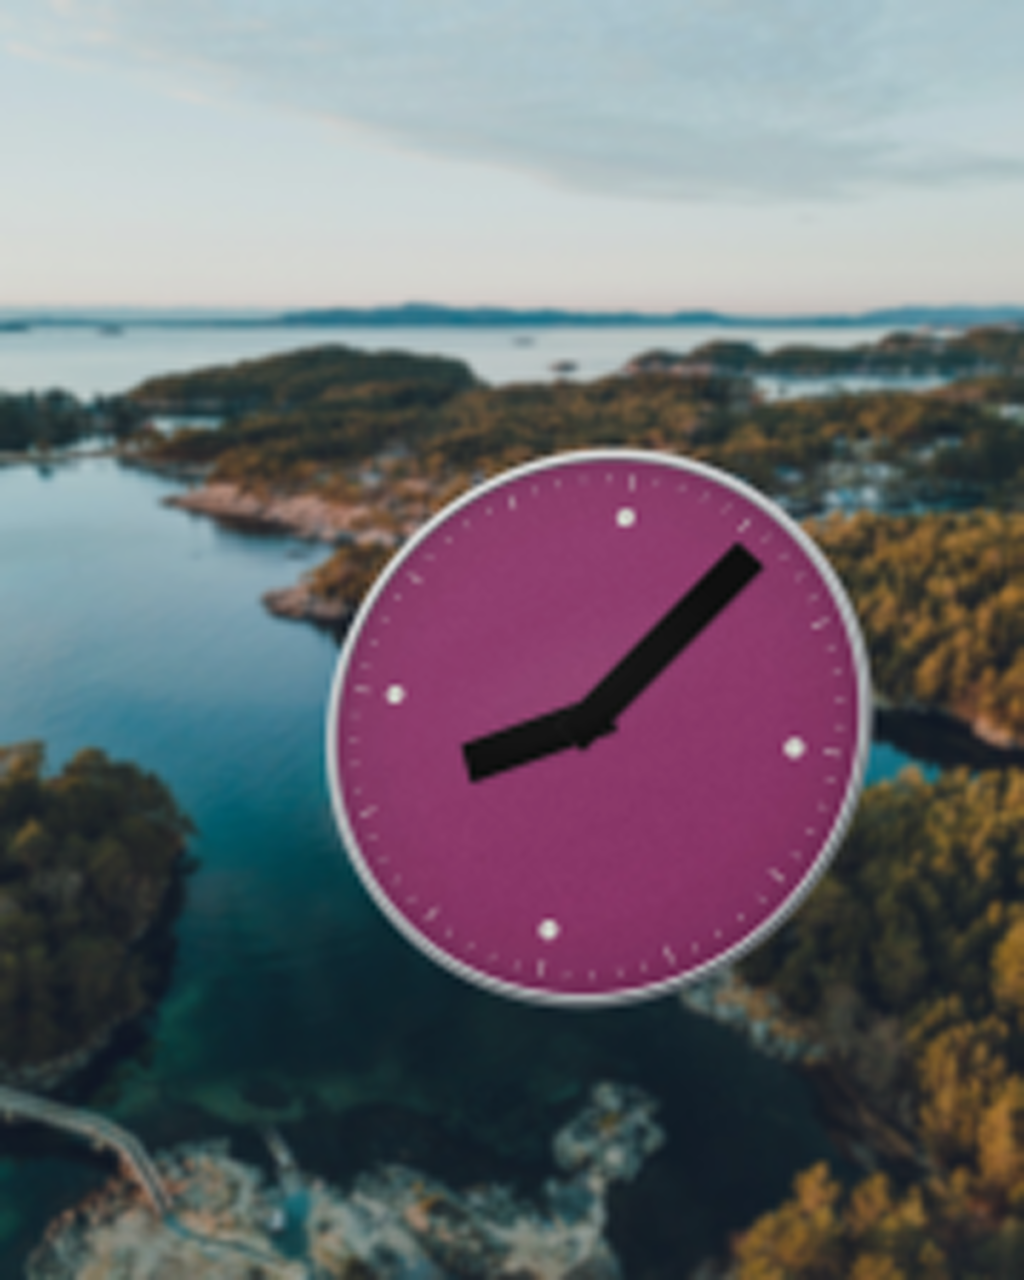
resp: 8,06
